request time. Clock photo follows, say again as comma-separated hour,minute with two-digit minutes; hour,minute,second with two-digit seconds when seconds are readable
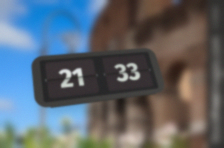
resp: 21,33
